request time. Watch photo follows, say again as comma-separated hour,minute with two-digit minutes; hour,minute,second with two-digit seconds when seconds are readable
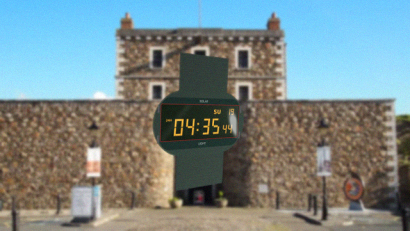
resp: 4,35,44
